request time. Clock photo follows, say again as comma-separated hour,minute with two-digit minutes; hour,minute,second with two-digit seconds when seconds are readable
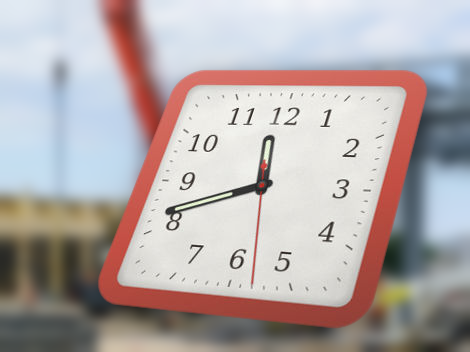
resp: 11,41,28
